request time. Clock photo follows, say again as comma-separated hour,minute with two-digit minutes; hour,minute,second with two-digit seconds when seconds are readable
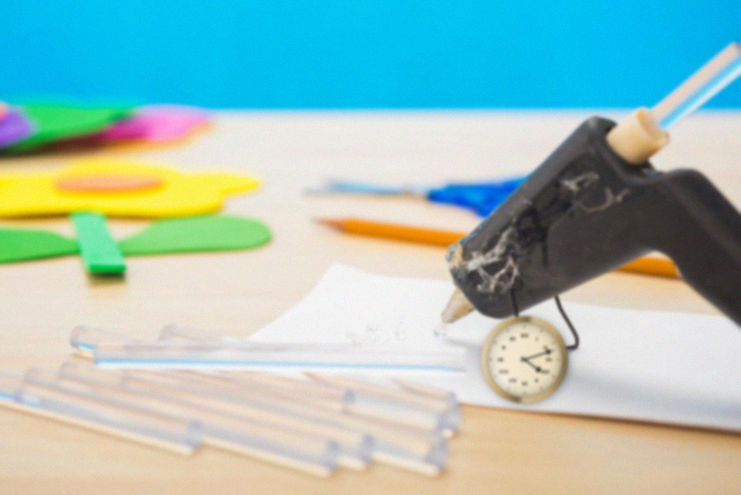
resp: 4,12
